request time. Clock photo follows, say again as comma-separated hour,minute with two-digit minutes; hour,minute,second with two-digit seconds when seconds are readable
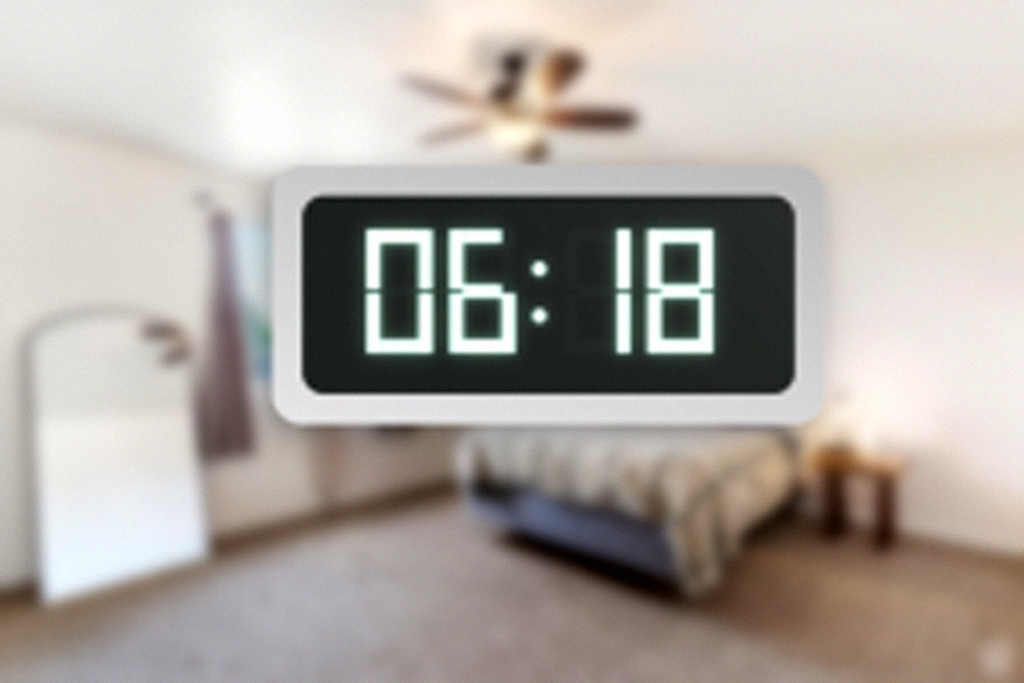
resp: 6,18
